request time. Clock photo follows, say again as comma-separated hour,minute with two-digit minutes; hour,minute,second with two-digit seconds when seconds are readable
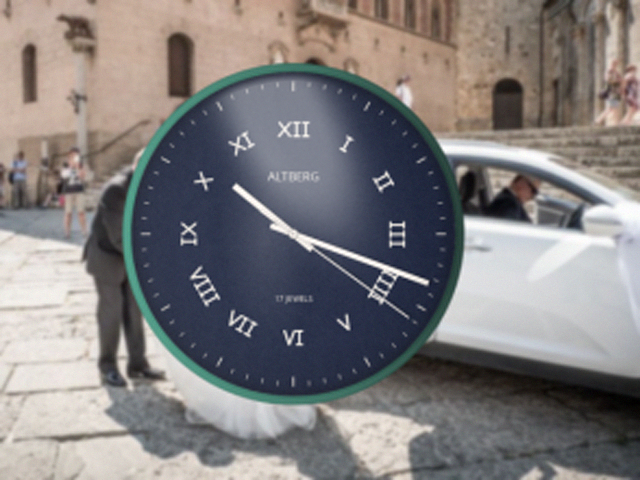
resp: 10,18,21
